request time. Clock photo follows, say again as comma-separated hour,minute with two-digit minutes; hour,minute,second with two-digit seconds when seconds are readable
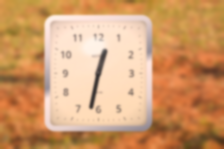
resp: 12,32
